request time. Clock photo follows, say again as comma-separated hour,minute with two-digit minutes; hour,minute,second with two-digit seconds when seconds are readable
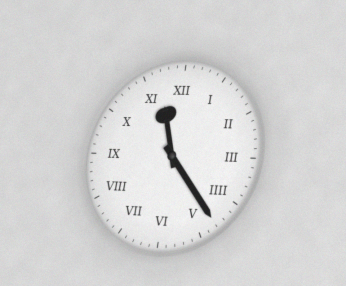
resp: 11,23
